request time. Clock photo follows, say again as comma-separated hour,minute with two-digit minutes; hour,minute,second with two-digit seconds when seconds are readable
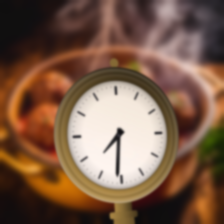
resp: 7,31
